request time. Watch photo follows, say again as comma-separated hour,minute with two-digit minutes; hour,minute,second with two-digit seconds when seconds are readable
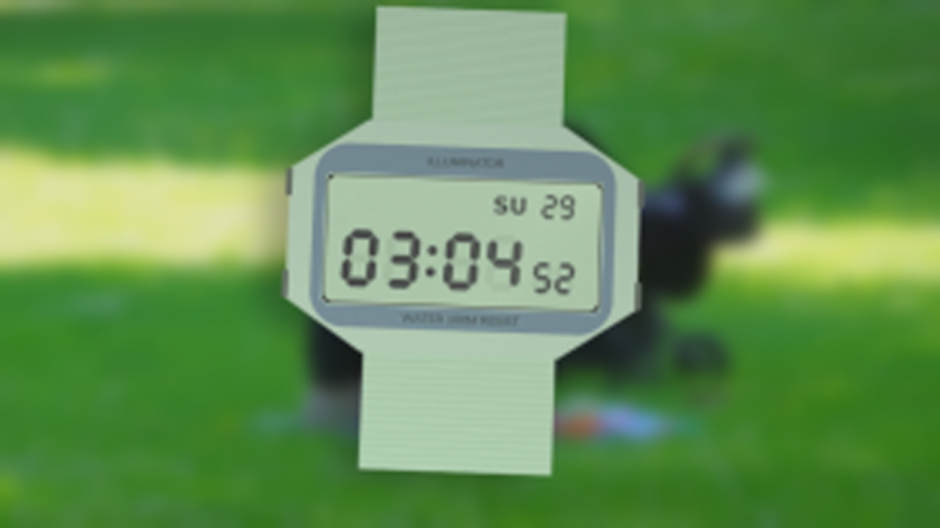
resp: 3,04,52
